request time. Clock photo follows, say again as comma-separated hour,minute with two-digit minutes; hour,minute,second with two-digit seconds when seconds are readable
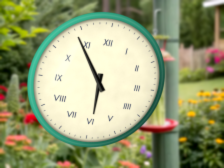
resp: 5,54
